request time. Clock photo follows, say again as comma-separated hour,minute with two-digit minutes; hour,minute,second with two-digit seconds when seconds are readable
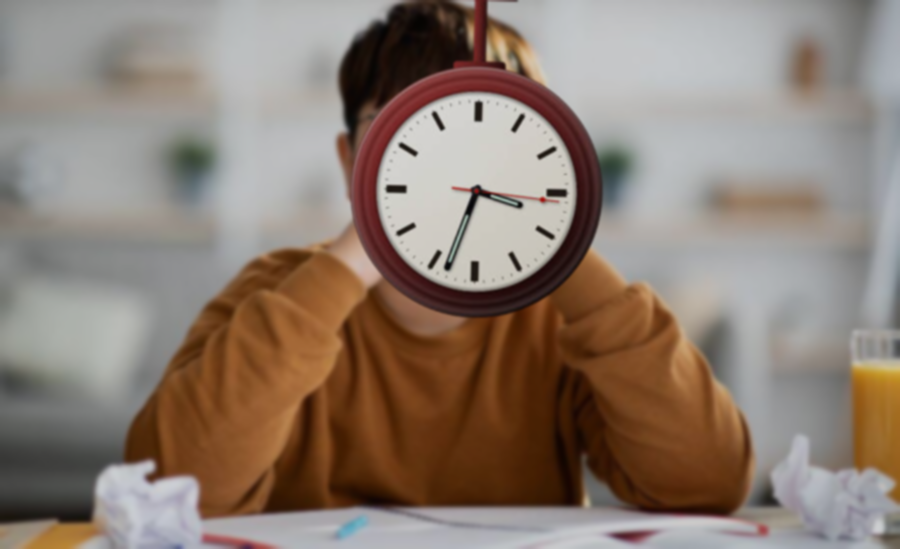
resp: 3,33,16
